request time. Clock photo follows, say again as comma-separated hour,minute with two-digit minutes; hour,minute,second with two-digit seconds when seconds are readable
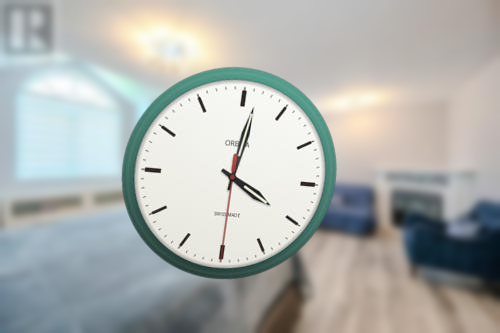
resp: 4,01,30
